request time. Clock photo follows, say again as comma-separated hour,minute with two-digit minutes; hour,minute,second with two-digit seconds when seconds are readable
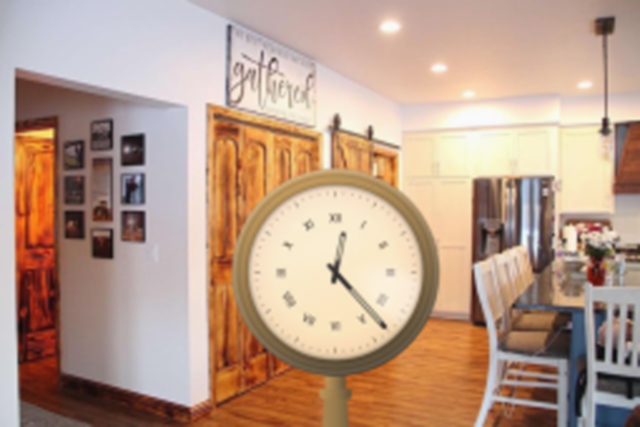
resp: 12,23
